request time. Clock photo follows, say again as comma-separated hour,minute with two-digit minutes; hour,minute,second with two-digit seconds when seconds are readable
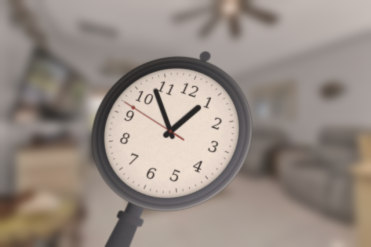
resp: 12,52,47
